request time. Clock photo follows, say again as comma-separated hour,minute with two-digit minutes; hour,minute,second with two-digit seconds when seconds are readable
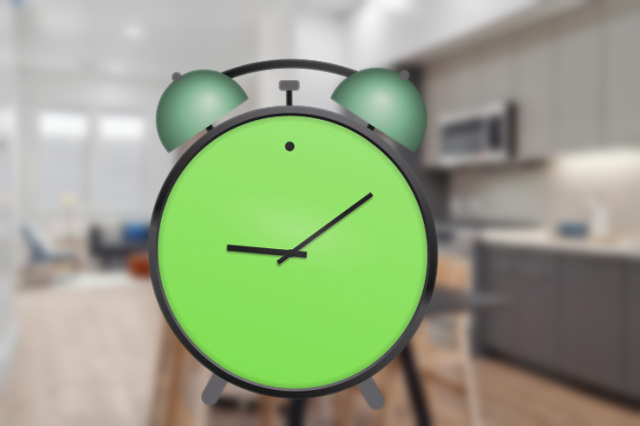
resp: 9,09
